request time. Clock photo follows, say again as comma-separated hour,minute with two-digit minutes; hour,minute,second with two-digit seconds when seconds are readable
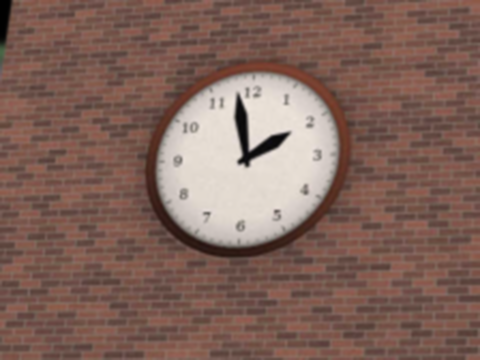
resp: 1,58
